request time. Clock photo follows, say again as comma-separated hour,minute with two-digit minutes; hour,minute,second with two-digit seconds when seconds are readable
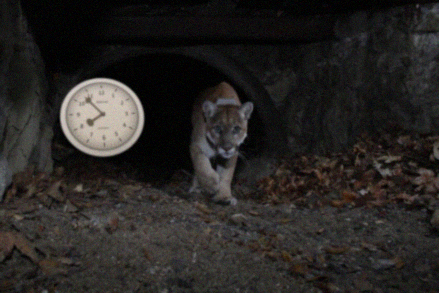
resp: 7,53
